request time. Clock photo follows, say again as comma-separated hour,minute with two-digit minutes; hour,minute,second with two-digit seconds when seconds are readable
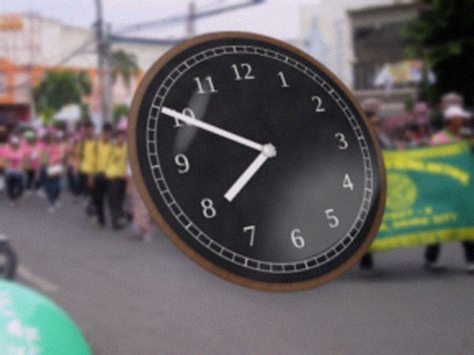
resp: 7,50
